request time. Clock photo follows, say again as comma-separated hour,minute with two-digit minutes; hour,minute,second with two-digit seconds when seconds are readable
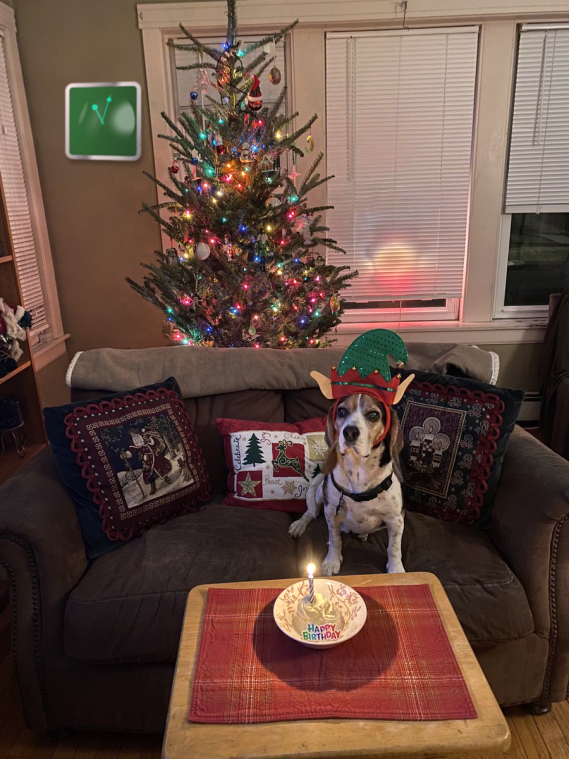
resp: 11,03
